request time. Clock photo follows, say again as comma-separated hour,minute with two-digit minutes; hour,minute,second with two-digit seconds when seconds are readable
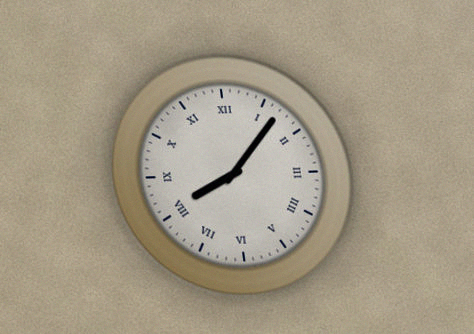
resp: 8,07
